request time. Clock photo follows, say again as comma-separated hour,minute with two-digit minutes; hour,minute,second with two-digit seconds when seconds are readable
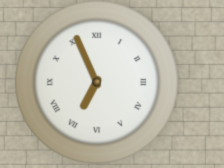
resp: 6,56
